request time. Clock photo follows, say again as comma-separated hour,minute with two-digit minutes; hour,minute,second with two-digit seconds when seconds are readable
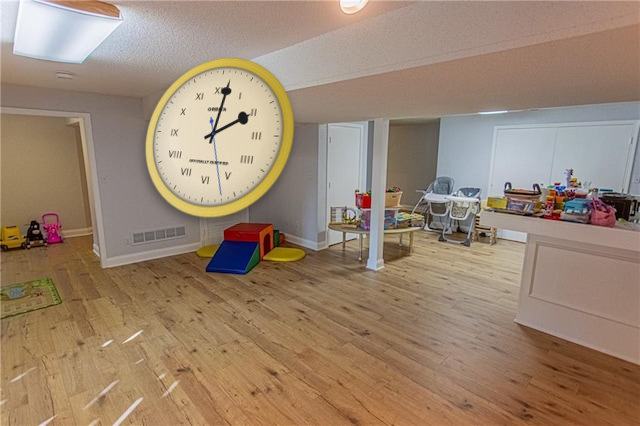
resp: 2,01,27
